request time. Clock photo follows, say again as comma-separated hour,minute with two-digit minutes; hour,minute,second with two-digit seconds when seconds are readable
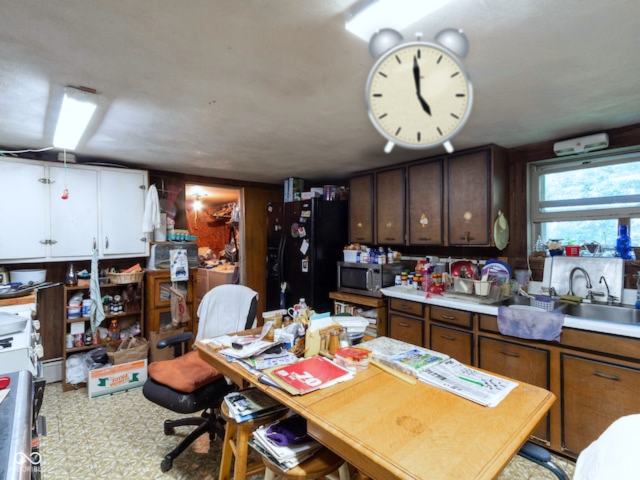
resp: 4,59
